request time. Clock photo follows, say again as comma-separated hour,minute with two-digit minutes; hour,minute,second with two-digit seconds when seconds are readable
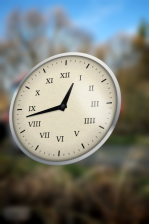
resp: 12,43
